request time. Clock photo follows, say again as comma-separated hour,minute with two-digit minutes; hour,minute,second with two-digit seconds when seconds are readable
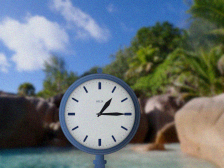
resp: 1,15
